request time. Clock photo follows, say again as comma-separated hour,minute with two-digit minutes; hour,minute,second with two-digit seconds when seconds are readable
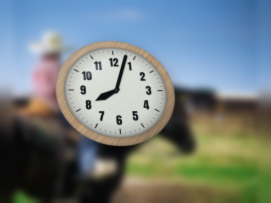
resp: 8,03
